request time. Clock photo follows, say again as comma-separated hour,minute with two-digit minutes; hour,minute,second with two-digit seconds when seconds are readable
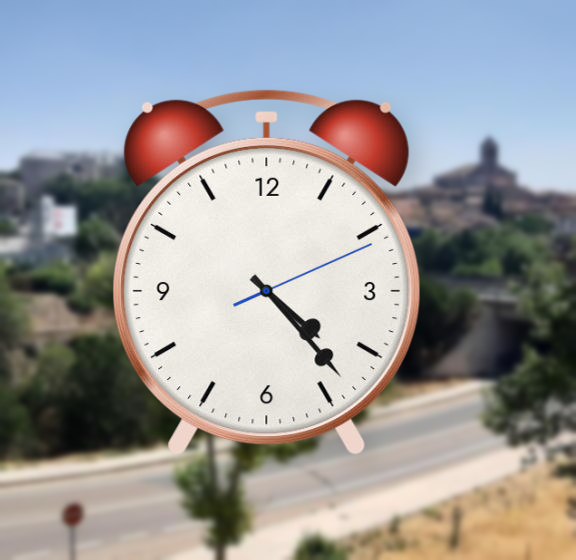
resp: 4,23,11
